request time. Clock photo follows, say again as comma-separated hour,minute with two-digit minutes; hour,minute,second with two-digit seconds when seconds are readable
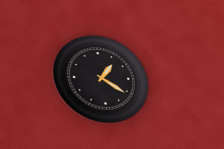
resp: 1,21
